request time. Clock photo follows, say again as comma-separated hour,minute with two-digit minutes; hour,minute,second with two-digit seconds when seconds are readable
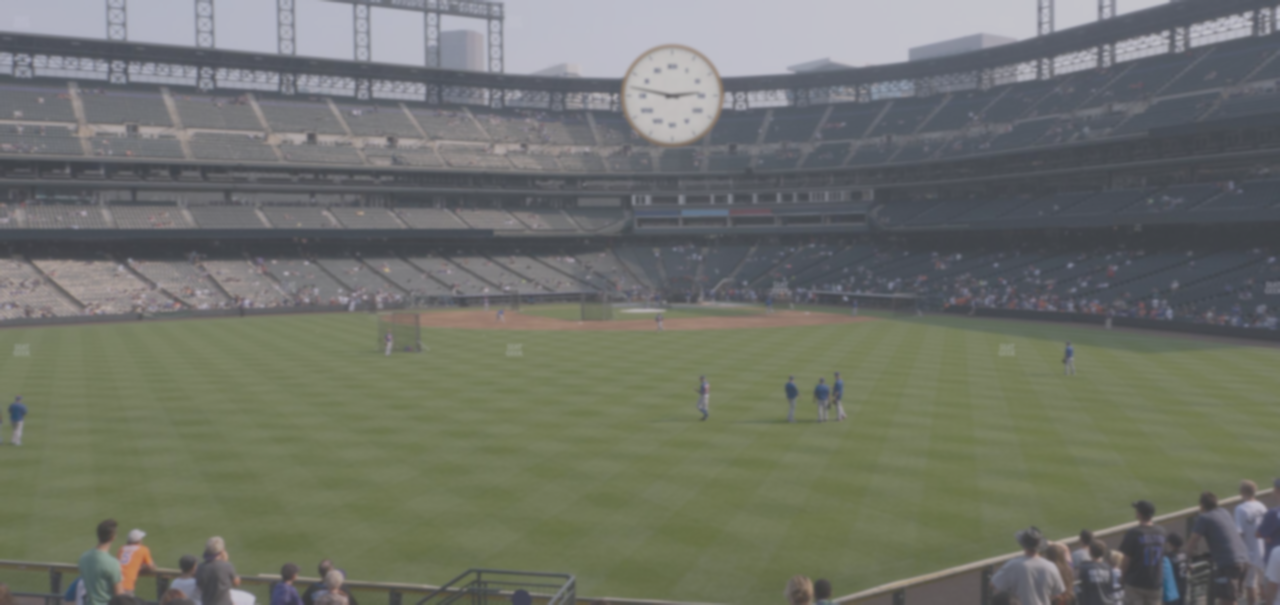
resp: 2,47
